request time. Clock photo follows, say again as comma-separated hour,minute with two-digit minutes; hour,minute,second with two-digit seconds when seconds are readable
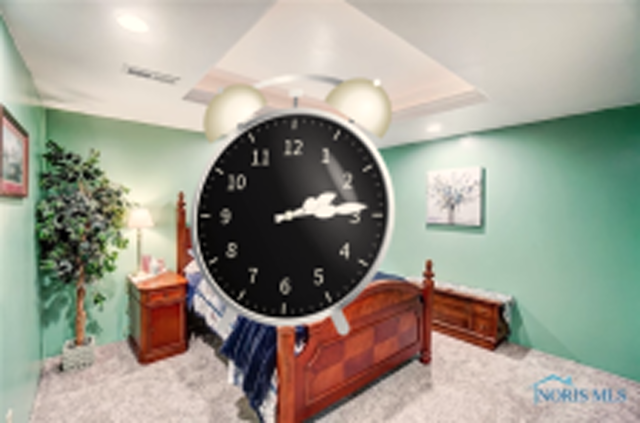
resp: 2,14
